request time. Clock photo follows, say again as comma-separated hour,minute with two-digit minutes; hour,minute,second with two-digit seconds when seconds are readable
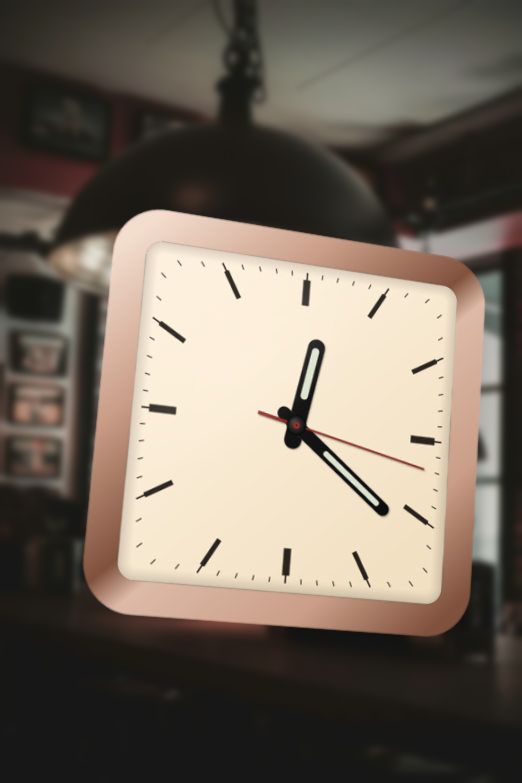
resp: 12,21,17
